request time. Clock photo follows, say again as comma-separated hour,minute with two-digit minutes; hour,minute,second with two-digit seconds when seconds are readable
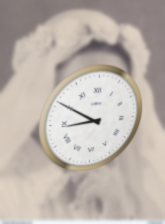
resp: 8,50
